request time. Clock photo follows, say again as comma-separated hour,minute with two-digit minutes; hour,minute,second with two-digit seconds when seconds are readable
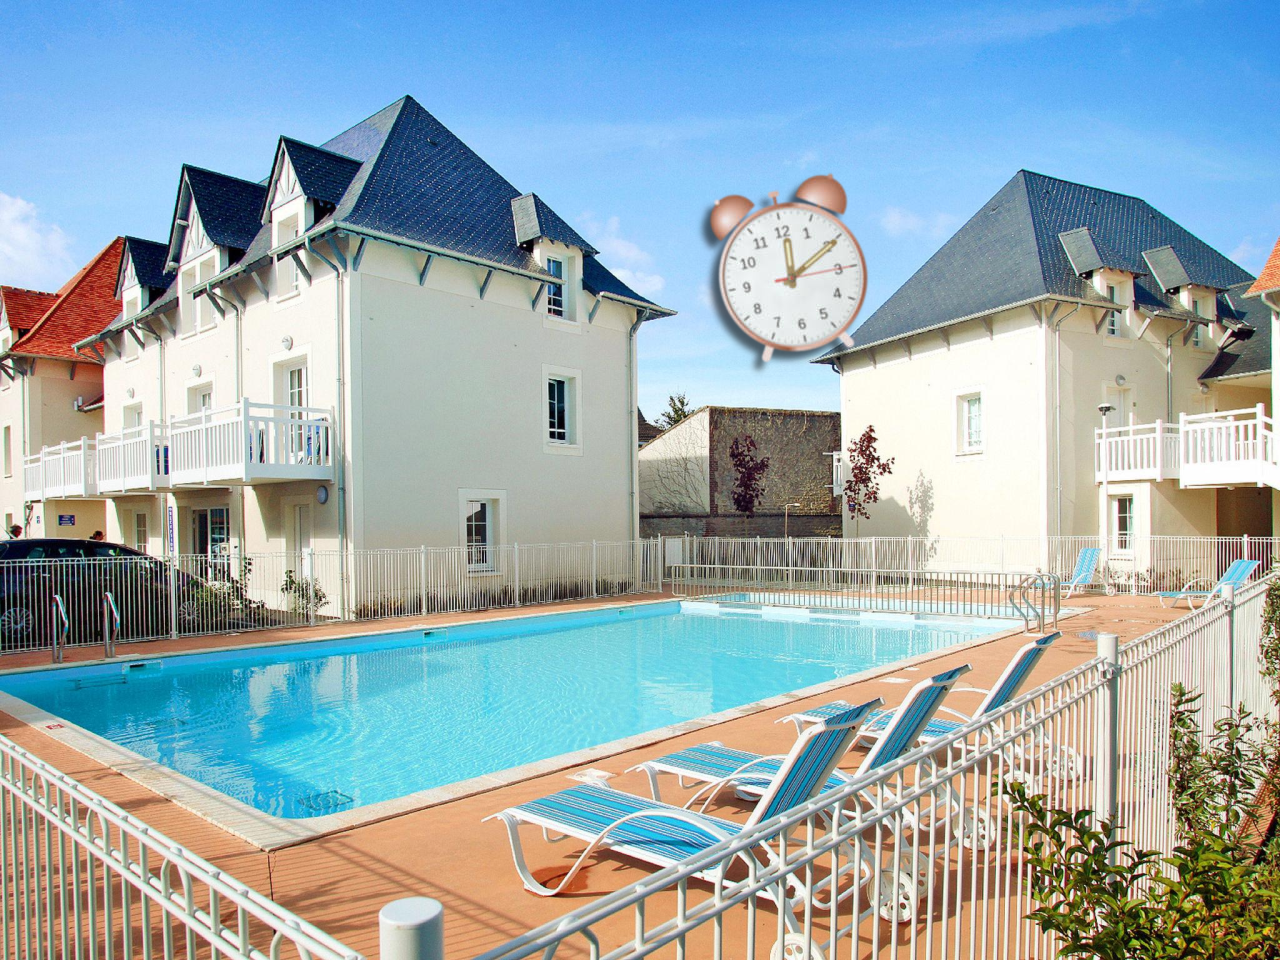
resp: 12,10,15
